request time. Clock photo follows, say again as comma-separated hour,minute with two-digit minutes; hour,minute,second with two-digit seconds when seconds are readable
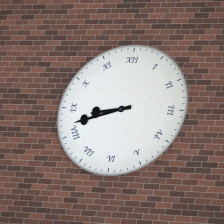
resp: 8,42
